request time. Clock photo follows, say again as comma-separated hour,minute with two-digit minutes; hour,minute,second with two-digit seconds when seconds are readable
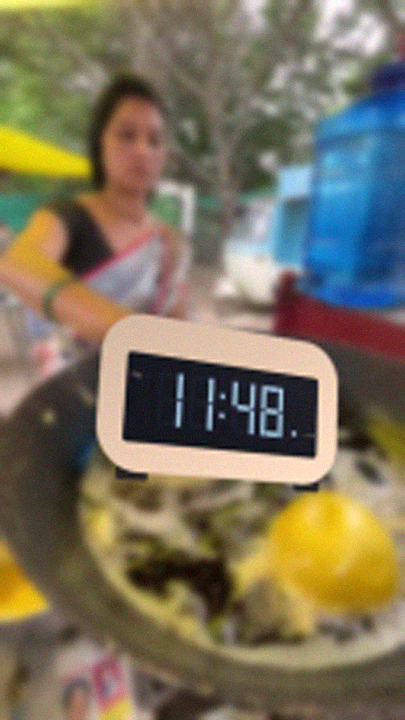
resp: 11,48
